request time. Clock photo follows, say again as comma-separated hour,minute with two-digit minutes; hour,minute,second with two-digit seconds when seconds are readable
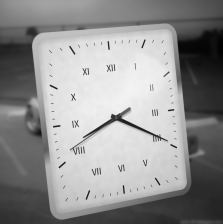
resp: 8,19,41
